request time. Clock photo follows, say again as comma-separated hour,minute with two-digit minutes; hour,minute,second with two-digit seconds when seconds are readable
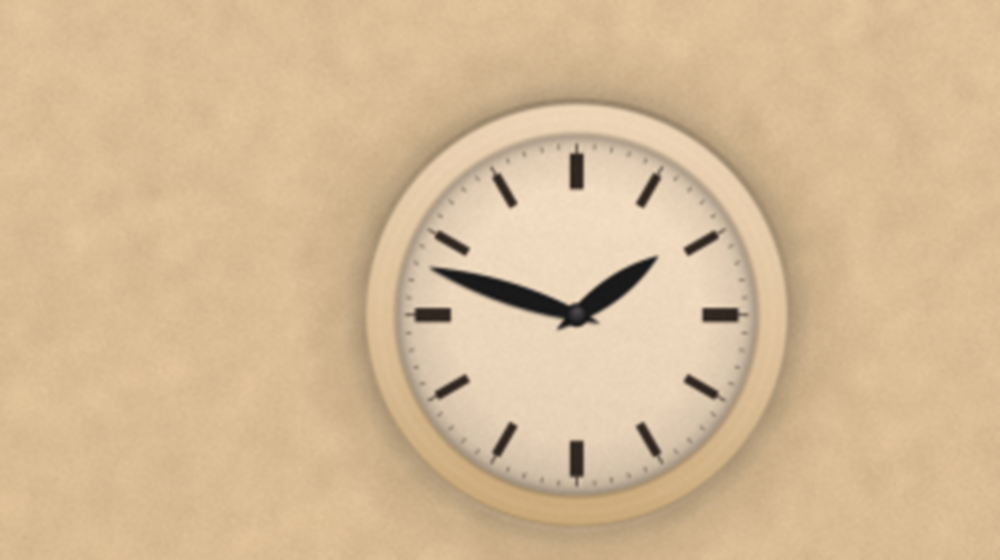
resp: 1,48
